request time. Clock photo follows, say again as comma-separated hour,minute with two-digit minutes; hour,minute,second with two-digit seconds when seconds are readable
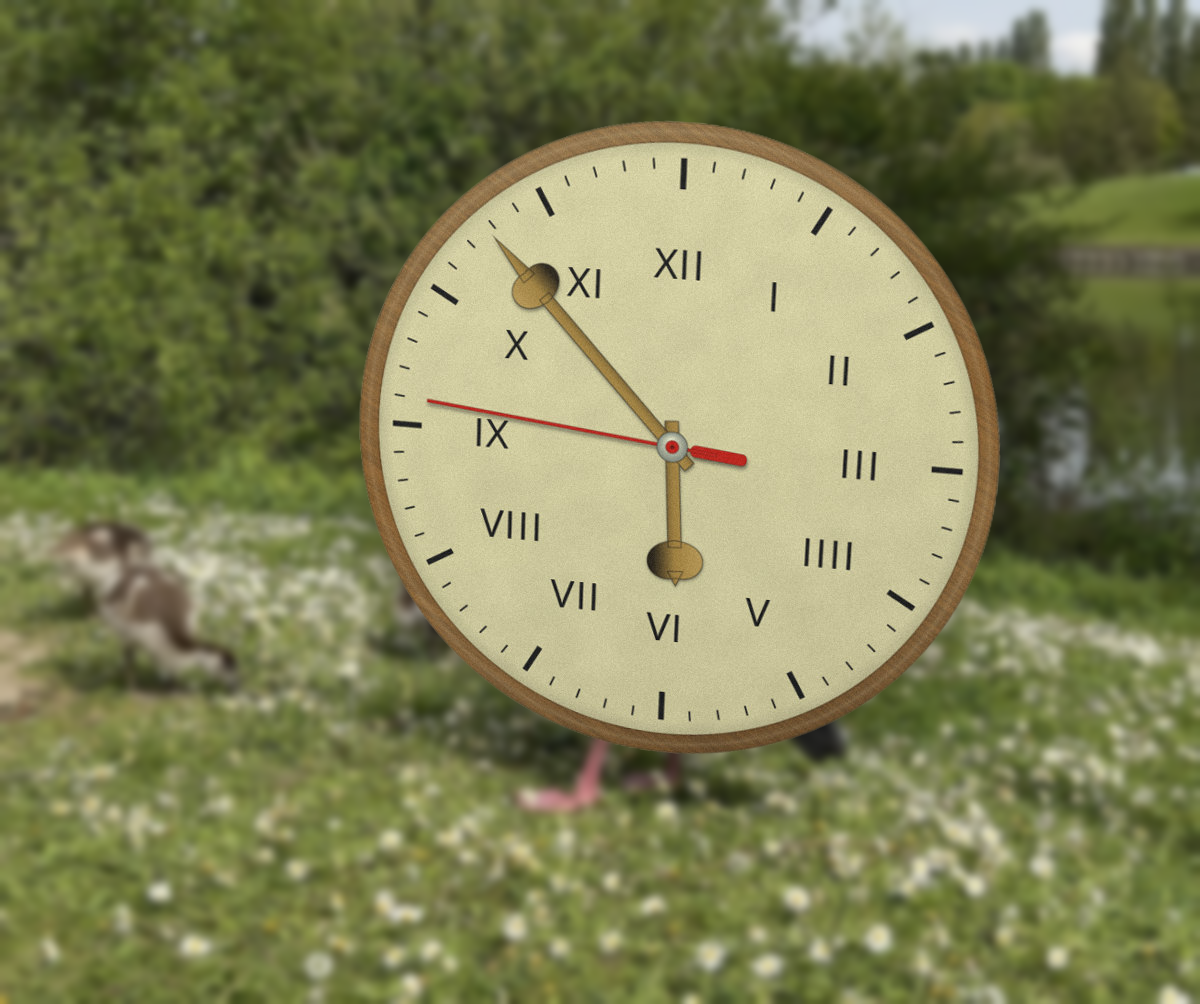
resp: 5,52,46
